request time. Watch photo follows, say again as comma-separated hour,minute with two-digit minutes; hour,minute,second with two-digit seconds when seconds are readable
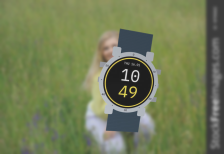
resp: 10,49
